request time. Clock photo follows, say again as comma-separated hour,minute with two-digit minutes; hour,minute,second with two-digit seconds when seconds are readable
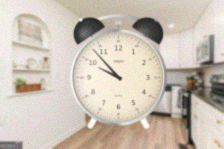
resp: 9,53
